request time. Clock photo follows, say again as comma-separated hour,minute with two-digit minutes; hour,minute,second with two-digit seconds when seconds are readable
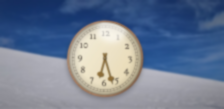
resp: 6,27
